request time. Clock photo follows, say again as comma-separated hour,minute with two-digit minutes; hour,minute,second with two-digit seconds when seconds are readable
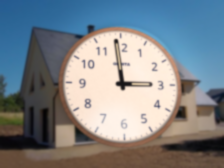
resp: 2,59
